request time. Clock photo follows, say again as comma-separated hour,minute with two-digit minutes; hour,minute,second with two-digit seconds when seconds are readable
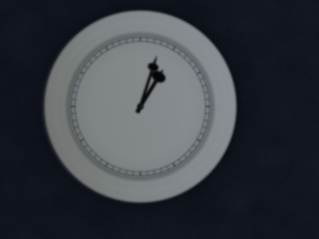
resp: 1,03
